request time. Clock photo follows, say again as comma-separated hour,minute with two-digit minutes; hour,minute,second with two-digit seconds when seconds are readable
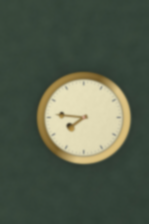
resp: 7,46
